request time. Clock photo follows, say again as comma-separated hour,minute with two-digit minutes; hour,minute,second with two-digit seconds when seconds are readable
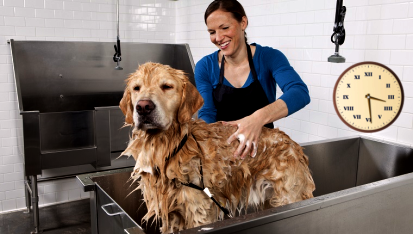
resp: 3,29
